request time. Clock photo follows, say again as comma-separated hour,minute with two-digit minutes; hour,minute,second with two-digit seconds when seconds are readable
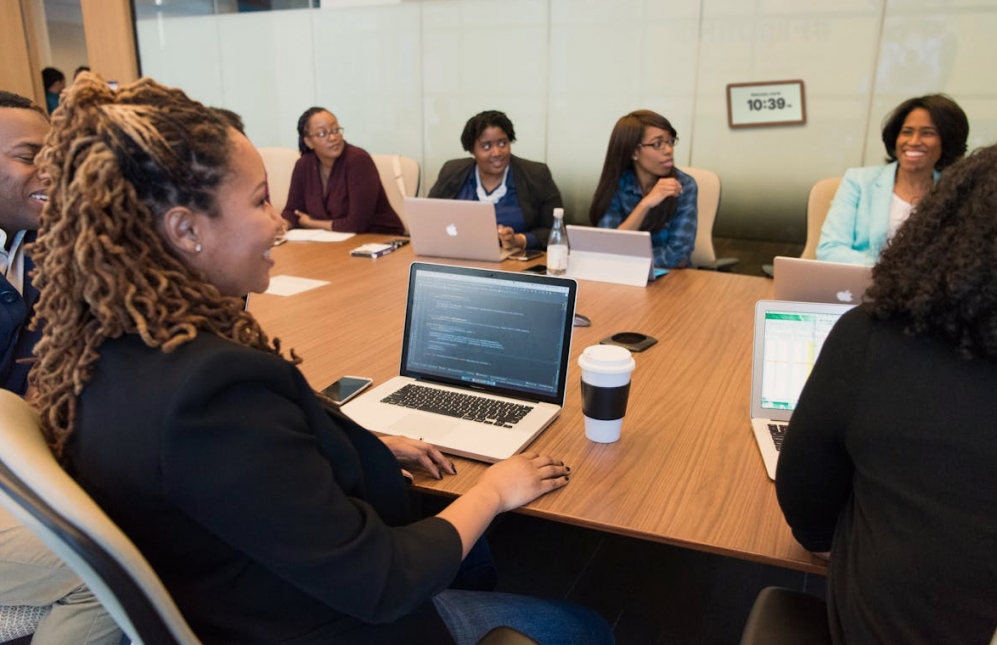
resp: 10,39
